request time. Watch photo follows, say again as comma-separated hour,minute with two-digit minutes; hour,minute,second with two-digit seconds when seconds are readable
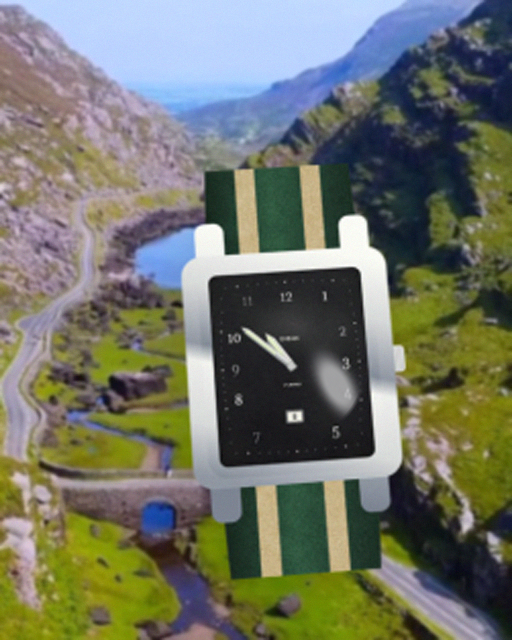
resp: 10,52
